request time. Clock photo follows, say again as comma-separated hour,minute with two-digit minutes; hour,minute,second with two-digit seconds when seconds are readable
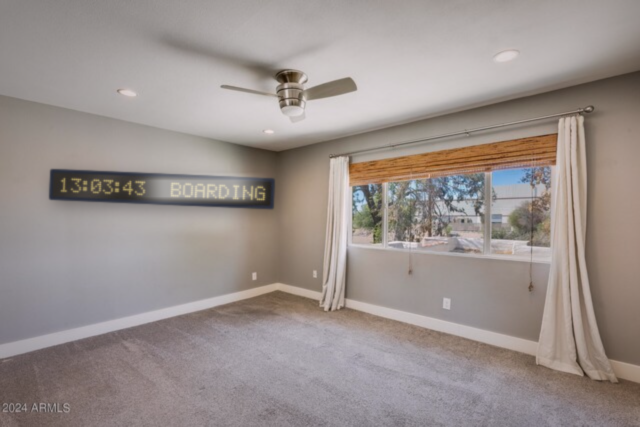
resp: 13,03,43
